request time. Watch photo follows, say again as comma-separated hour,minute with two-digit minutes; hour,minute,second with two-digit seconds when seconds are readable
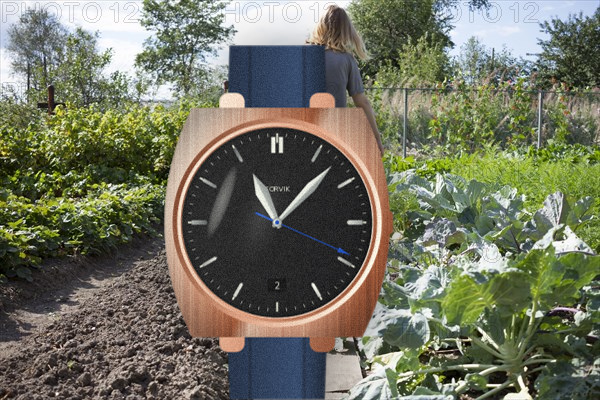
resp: 11,07,19
